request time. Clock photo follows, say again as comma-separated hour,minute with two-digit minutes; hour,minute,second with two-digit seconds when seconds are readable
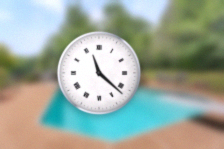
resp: 11,22
